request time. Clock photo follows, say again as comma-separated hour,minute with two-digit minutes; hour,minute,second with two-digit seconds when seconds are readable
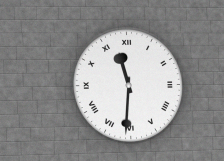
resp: 11,31
